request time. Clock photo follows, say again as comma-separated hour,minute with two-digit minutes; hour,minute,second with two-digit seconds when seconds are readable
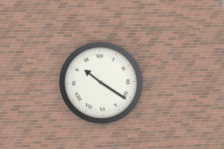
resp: 10,21
